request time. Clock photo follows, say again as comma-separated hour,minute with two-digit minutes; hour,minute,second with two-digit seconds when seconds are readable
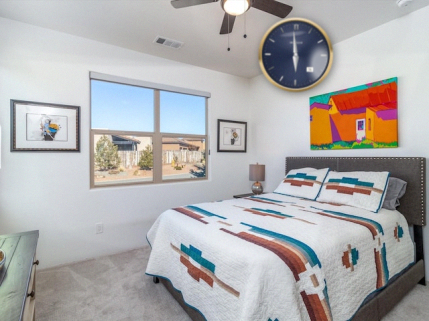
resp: 5,59
